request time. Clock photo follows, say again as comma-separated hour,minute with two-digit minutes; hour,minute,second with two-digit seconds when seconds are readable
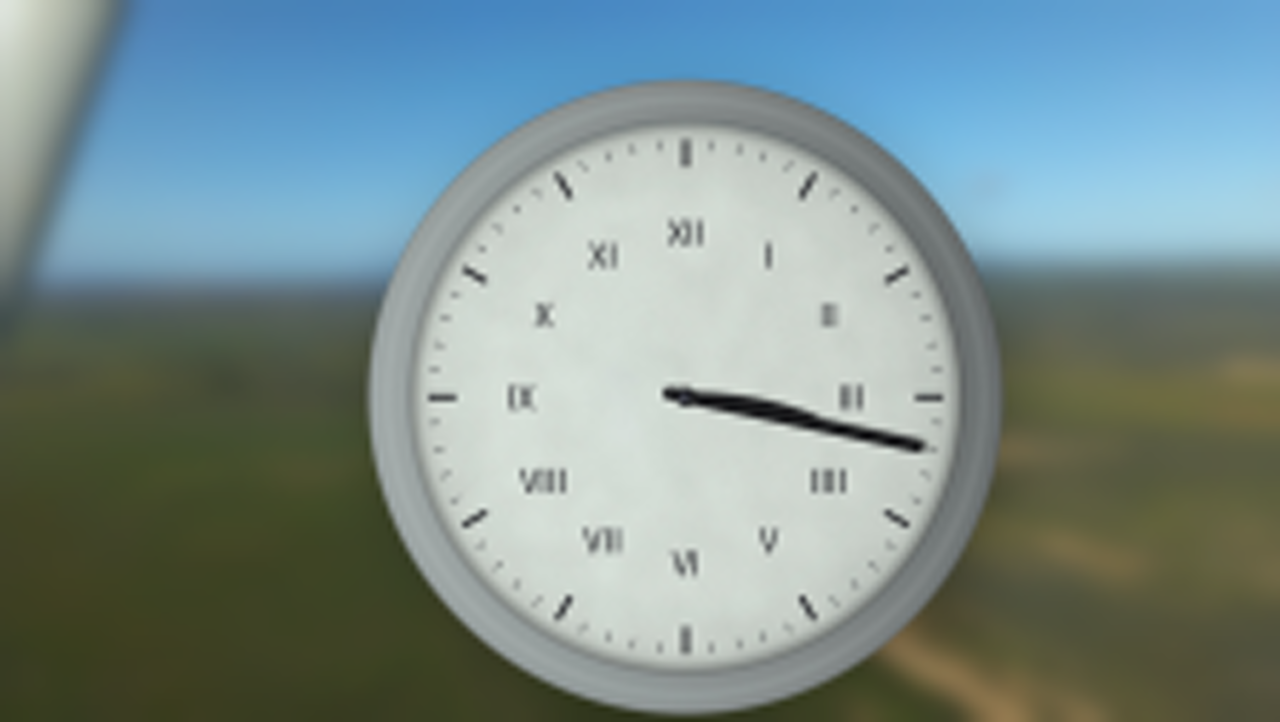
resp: 3,17
